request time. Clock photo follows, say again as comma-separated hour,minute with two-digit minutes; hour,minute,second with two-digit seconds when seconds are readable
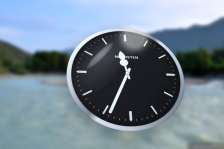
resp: 11,34
